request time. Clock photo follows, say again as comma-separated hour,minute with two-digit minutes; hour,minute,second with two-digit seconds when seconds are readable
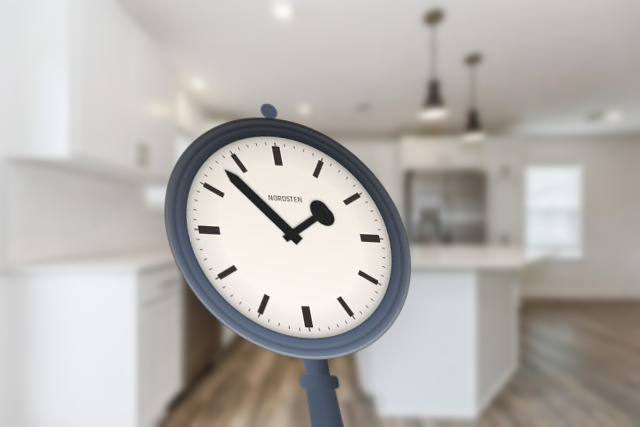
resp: 1,53
